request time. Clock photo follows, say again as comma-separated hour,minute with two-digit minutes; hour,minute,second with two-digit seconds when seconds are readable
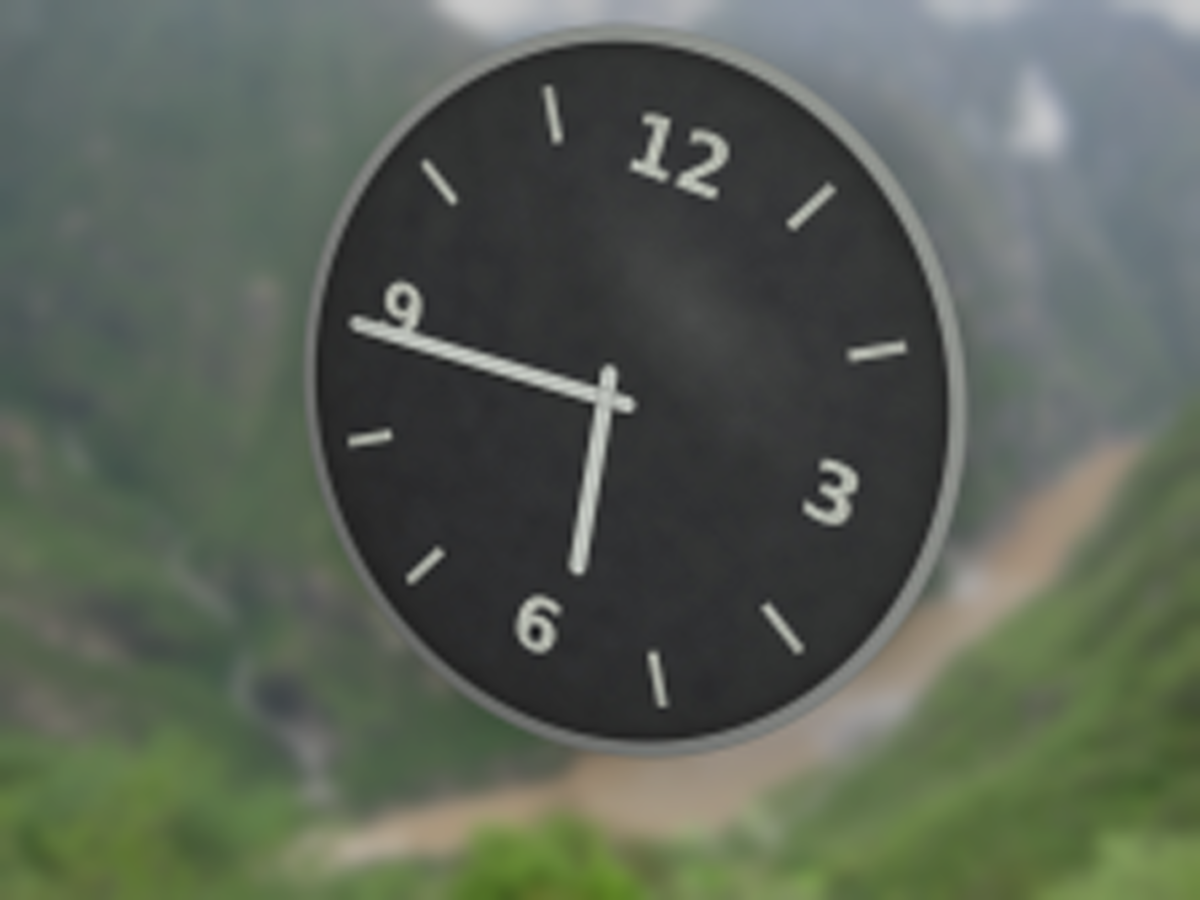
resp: 5,44
